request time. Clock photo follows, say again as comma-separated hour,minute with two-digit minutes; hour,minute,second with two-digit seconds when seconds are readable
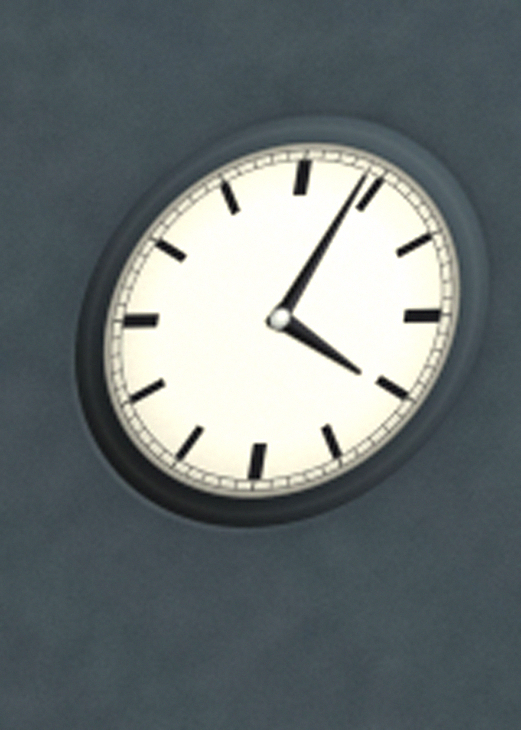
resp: 4,04
